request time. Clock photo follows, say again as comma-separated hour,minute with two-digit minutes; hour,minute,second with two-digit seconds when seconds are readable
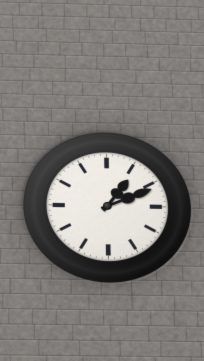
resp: 1,11
